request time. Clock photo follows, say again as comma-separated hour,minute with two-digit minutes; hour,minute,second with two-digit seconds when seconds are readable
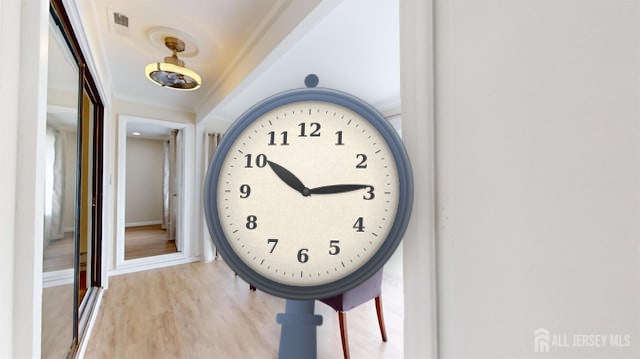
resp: 10,14
